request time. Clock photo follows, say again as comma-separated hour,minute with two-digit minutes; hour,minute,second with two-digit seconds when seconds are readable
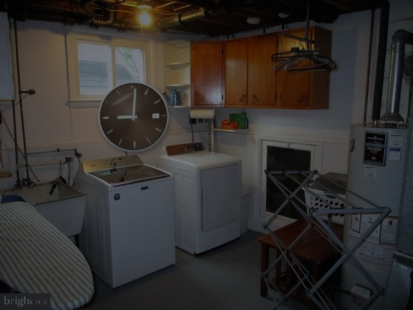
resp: 9,01
